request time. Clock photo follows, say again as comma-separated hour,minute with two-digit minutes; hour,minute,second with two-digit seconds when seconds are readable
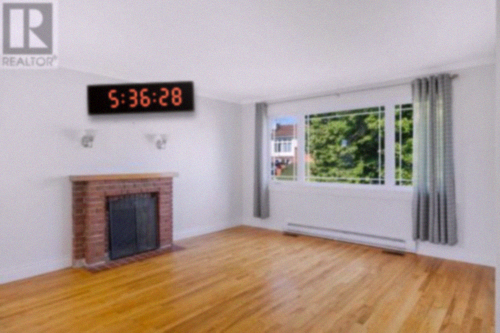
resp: 5,36,28
